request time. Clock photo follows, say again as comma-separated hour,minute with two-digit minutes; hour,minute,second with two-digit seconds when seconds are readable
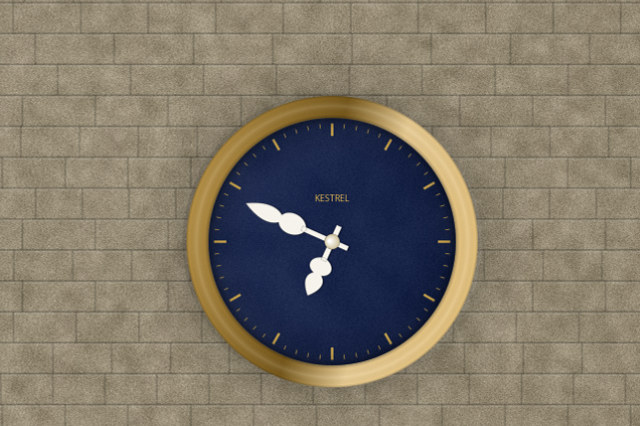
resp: 6,49
